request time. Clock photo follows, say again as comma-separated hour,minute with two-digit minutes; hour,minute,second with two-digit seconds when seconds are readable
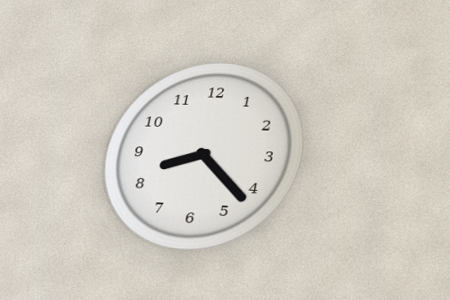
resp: 8,22
